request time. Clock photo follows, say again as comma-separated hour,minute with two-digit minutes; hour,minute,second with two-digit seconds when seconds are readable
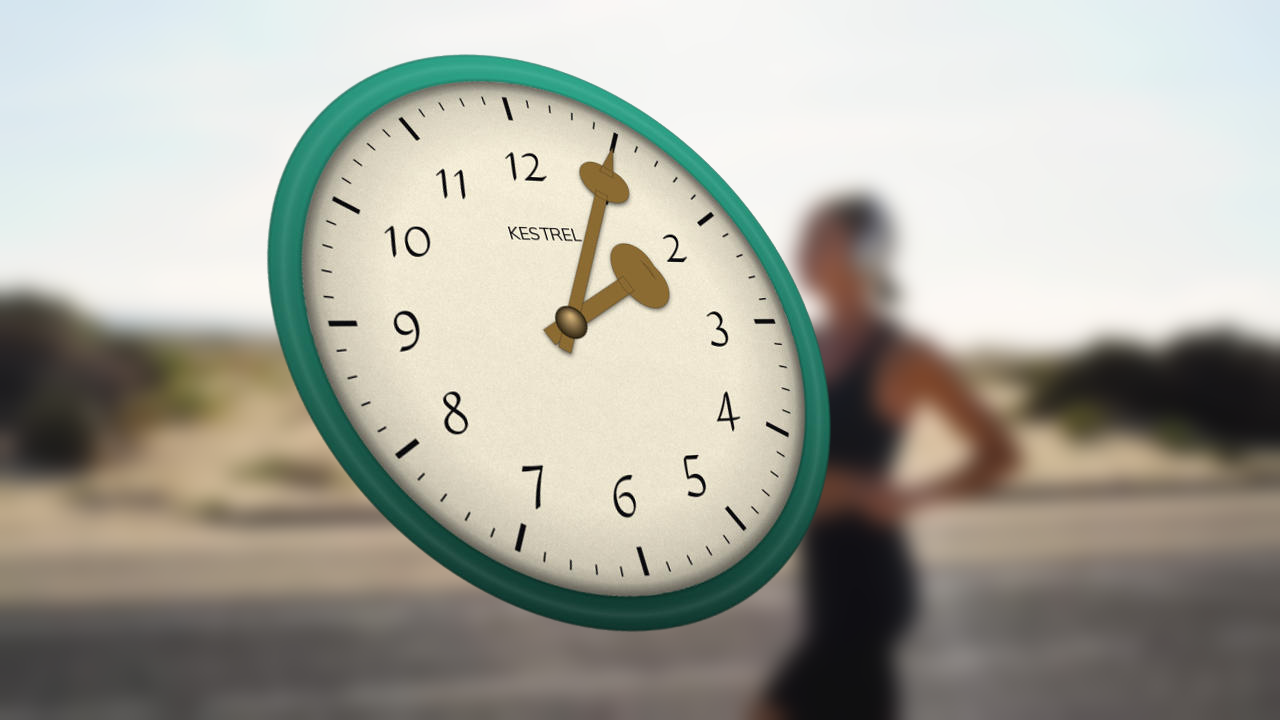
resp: 2,05
